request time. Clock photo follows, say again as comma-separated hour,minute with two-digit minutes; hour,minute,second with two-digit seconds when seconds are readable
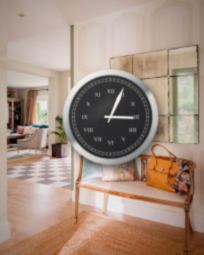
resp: 3,04
